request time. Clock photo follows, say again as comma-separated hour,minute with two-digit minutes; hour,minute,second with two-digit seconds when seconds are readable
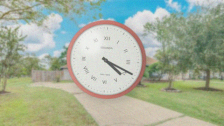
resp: 4,19
